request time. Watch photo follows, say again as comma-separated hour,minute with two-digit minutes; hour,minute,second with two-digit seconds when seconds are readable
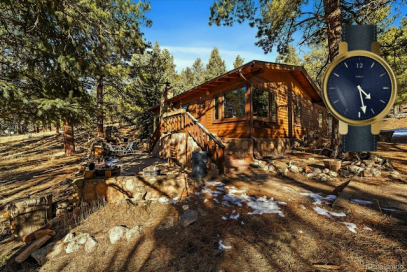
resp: 4,28
